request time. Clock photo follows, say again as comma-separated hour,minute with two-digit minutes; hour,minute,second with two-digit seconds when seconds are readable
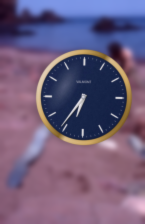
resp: 6,36
